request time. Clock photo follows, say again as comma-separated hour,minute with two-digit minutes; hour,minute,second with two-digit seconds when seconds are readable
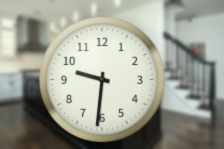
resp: 9,31
